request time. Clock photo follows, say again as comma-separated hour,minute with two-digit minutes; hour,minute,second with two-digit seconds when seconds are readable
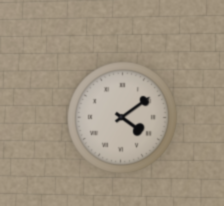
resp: 4,09
